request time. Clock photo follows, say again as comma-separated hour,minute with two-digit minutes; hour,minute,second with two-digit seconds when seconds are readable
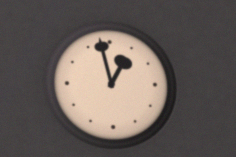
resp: 12,58
